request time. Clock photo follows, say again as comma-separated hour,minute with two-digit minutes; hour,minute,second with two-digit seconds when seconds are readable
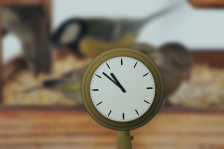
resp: 10,52
